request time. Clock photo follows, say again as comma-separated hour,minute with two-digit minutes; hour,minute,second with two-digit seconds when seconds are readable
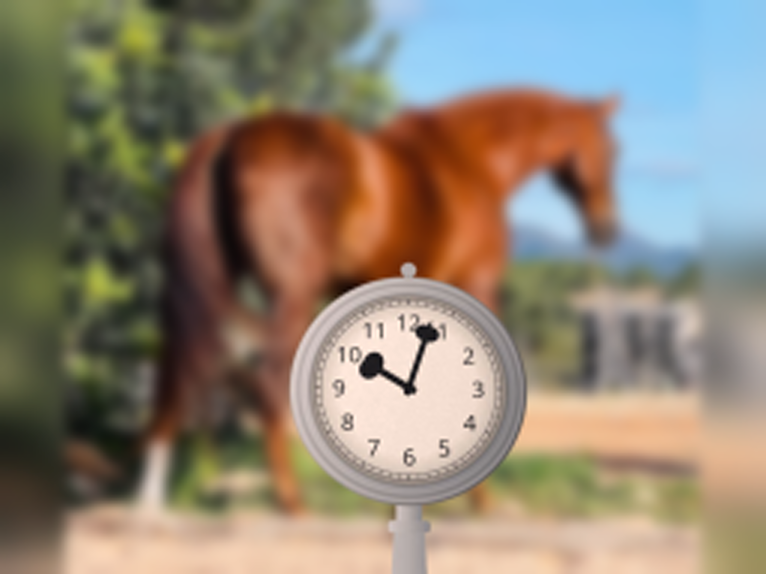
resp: 10,03
